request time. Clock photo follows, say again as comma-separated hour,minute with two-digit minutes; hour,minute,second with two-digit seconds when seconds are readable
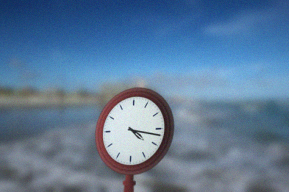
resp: 4,17
